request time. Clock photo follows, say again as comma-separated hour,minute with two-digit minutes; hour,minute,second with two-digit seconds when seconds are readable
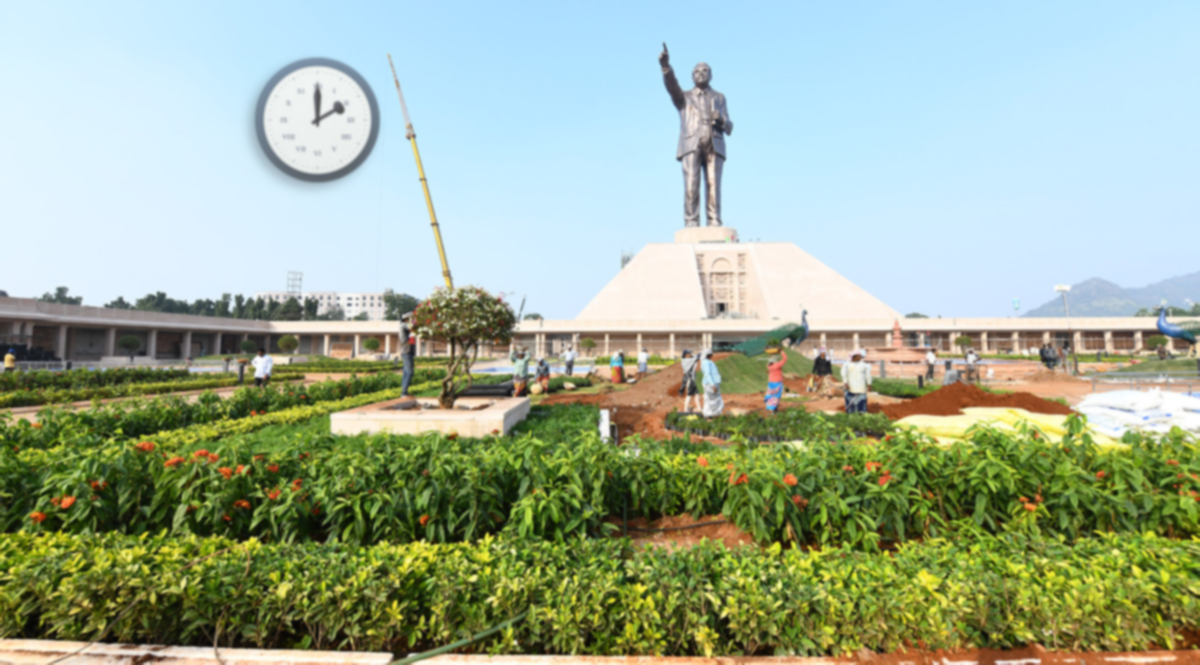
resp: 2,00
